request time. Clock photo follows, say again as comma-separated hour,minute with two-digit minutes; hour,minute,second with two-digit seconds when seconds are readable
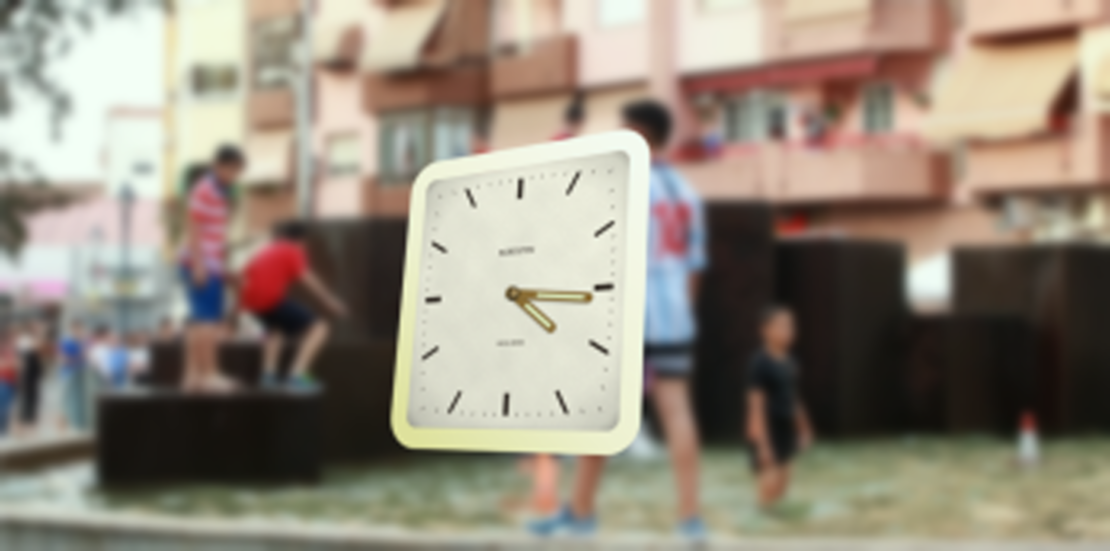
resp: 4,16
